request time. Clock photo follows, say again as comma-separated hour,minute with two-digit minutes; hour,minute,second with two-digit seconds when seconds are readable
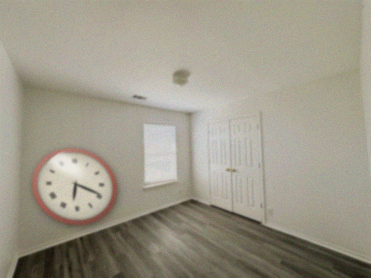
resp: 6,19
